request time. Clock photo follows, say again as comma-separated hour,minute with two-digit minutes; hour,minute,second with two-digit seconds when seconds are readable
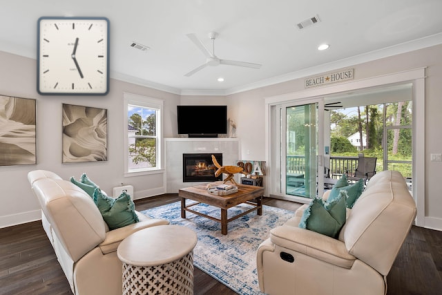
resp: 12,26
